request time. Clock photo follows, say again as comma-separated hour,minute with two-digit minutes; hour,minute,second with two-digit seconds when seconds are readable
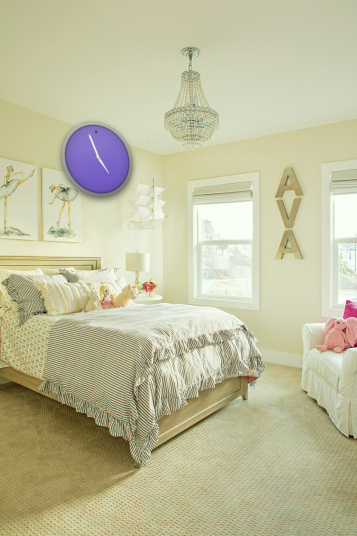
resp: 4,57
